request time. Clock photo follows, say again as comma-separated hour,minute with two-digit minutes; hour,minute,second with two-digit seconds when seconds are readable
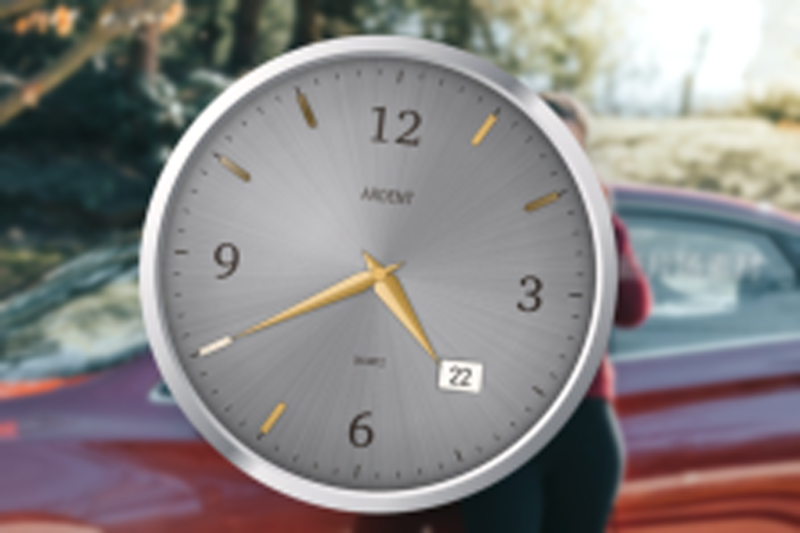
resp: 4,40
